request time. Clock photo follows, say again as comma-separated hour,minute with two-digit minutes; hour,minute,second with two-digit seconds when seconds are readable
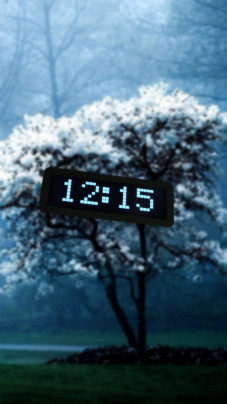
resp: 12,15
